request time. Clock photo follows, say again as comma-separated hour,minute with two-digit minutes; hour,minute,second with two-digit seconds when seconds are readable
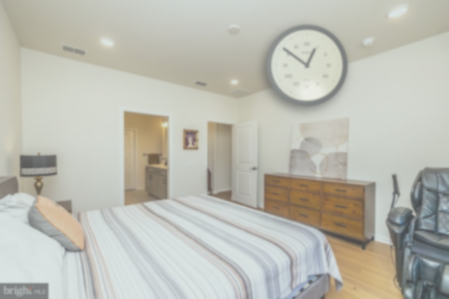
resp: 12,51
